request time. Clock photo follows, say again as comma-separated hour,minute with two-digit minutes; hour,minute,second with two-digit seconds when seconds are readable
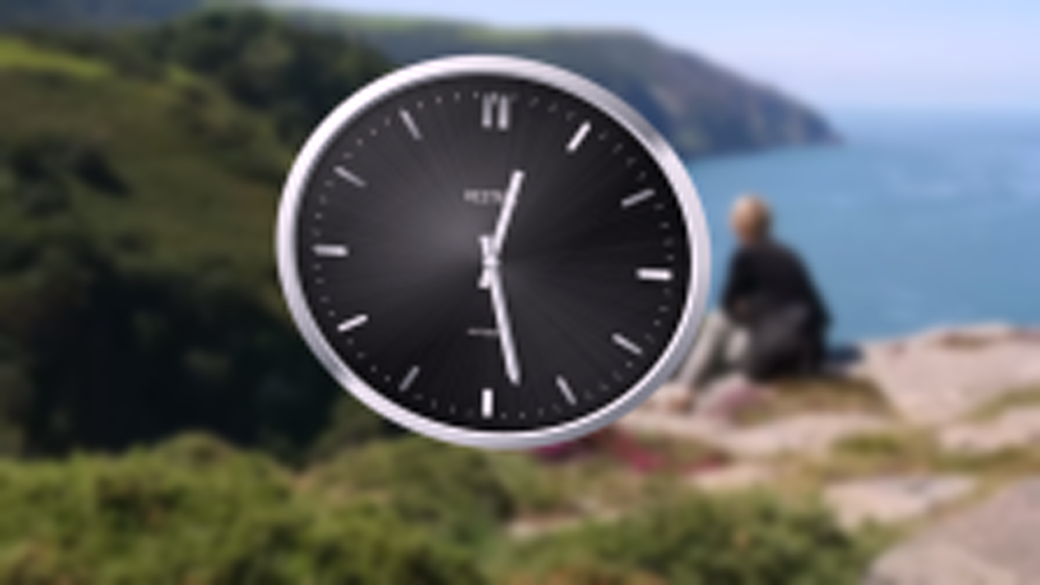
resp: 12,28
